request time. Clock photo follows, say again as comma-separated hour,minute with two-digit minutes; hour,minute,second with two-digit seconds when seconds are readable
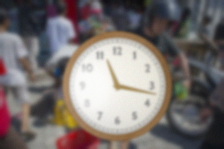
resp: 11,17
